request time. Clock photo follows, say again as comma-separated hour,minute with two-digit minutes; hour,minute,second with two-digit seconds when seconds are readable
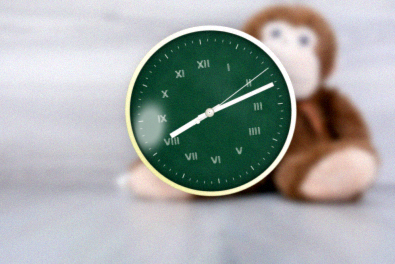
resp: 8,12,10
